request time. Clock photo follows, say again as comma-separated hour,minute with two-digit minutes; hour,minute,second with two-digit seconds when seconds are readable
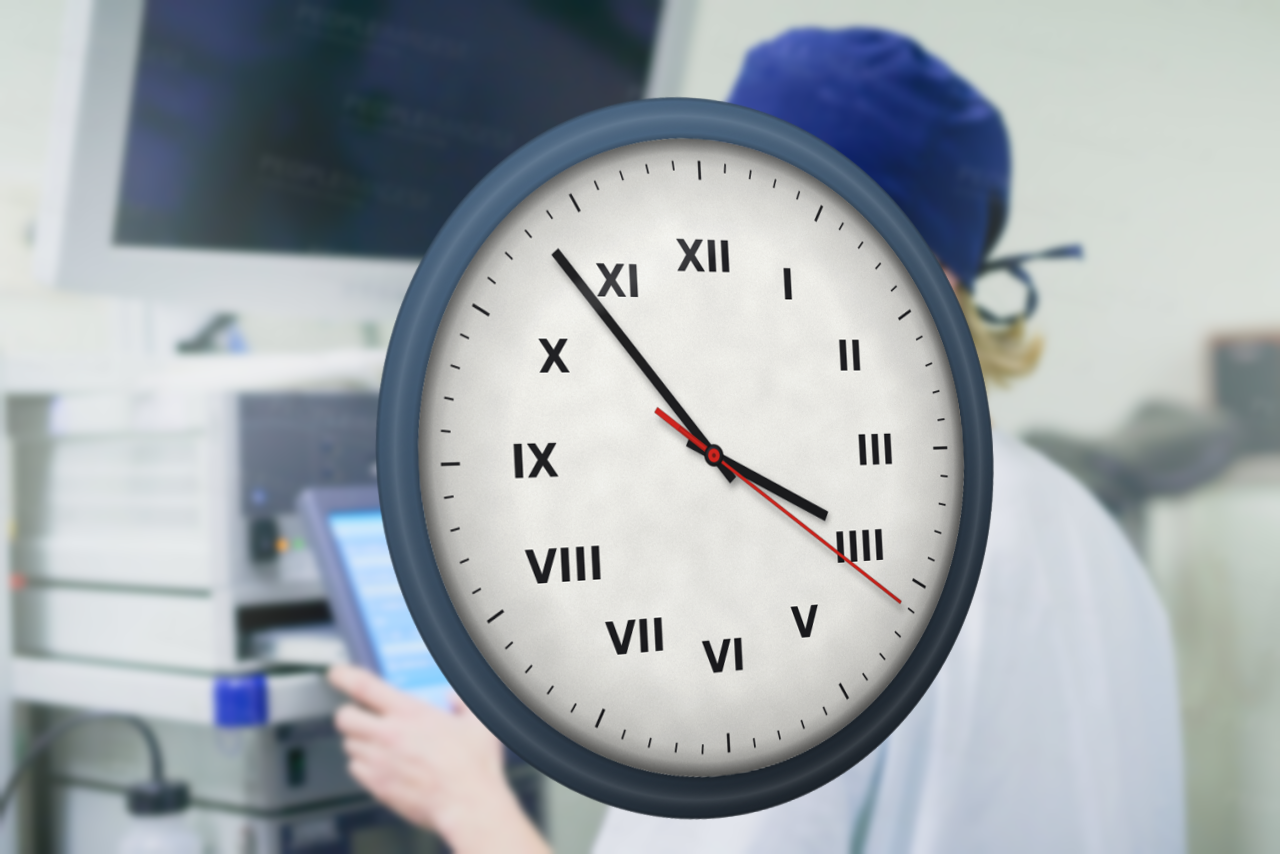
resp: 3,53,21
